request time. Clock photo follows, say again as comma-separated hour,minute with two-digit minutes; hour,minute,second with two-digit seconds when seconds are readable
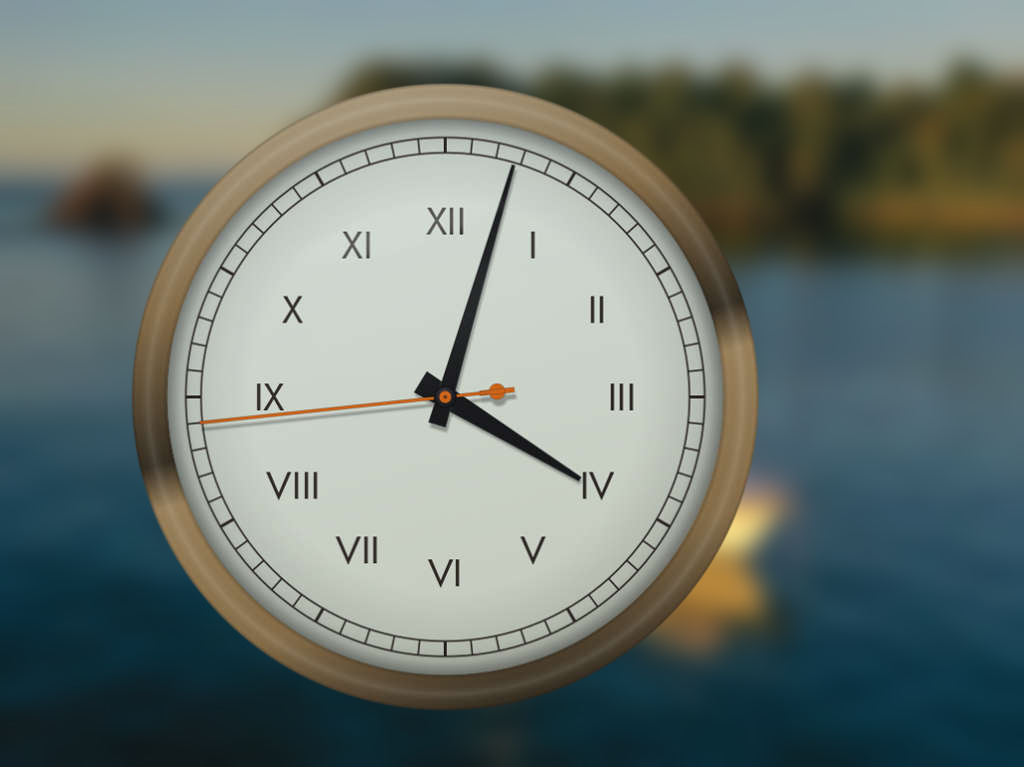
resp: 4,02,44
